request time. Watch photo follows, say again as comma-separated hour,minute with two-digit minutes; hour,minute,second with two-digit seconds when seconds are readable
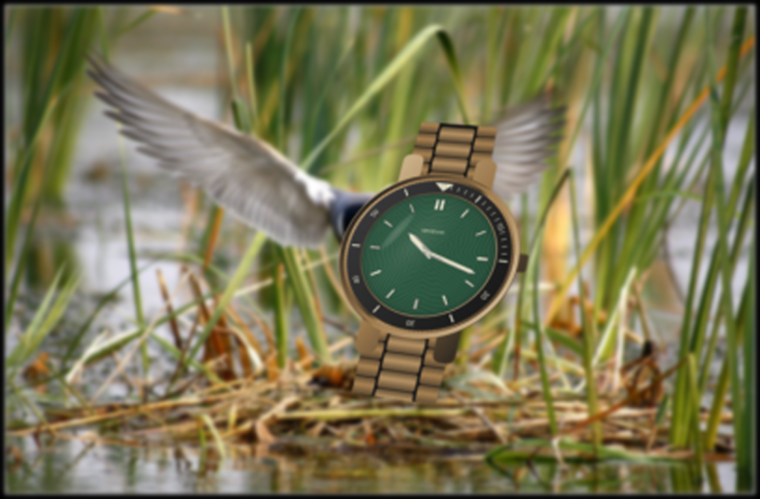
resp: 10,18
